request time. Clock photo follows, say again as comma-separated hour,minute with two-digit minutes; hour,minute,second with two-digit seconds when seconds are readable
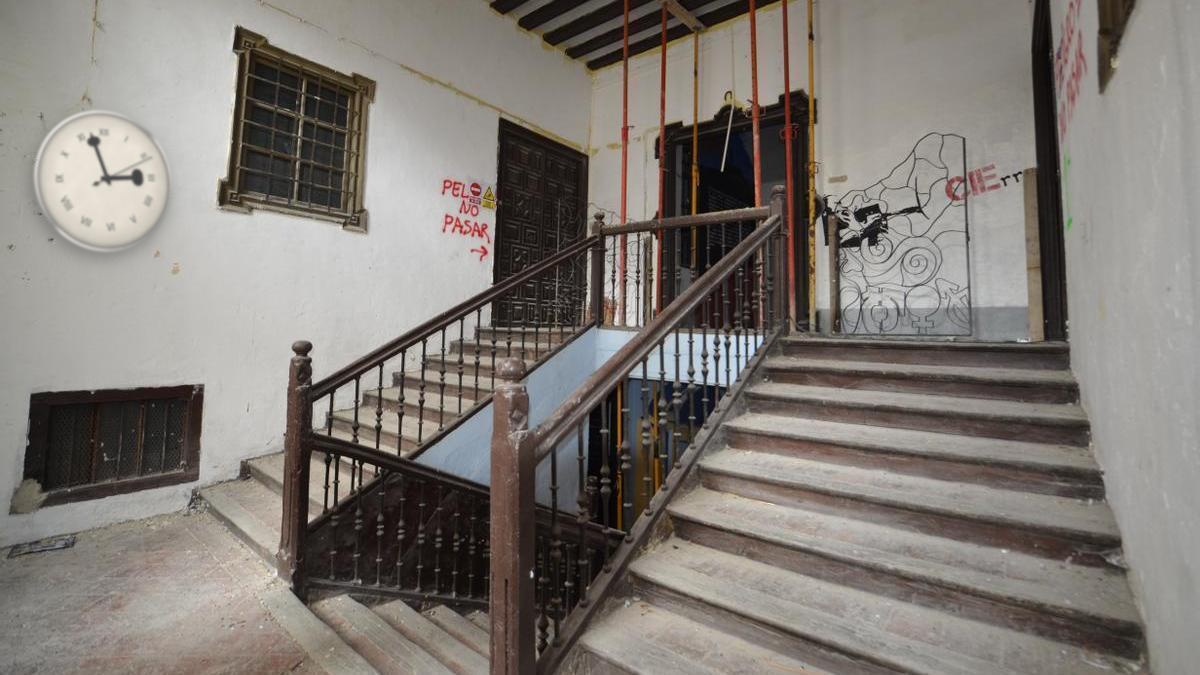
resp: 2,57,11
